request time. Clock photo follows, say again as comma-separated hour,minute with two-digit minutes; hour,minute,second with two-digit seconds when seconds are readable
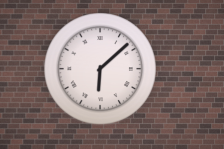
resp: 6,08
